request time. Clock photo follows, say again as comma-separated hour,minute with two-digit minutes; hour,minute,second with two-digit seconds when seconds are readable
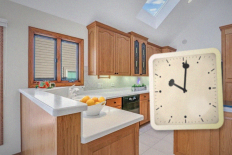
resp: 10,01
